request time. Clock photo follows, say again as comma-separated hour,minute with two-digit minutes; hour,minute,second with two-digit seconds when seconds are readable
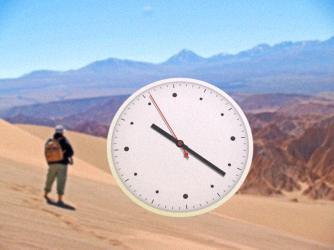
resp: 10,21,56
